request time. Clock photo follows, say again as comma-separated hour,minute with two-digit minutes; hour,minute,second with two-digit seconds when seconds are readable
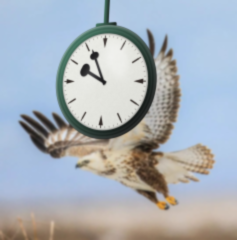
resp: 9,56
